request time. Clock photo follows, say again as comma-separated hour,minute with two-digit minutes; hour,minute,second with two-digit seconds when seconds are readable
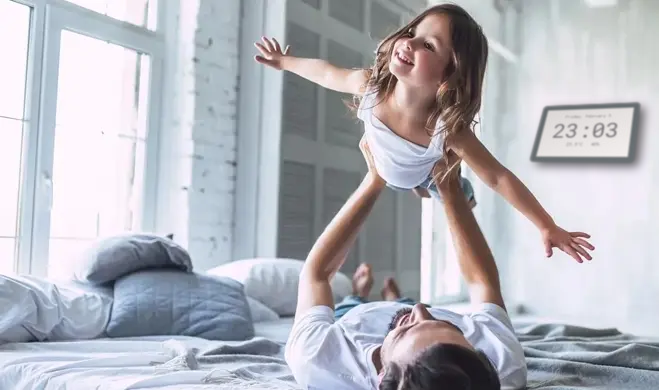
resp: 23,03
